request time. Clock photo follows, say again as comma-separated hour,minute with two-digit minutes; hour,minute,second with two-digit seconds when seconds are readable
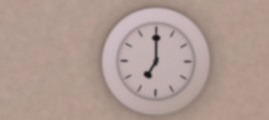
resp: 7,00
